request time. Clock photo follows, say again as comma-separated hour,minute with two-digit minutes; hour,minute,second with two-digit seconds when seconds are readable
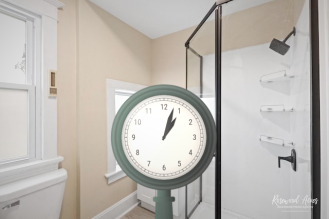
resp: 1,03
